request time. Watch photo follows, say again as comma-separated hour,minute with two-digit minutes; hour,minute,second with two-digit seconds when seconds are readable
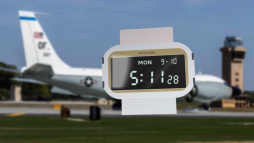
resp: 5,11,28
